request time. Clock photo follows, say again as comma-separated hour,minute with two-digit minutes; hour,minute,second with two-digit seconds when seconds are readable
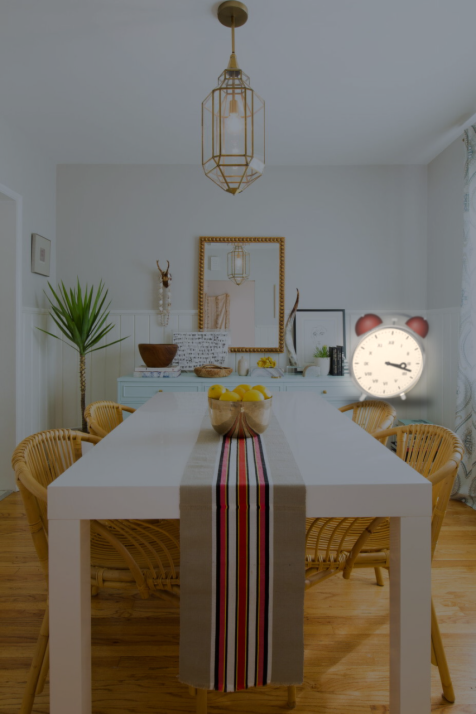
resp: 3,18
